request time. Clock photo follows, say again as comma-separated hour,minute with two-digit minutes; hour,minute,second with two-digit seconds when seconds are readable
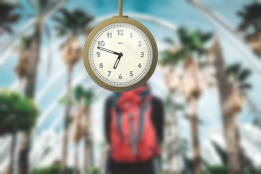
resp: 6,48
